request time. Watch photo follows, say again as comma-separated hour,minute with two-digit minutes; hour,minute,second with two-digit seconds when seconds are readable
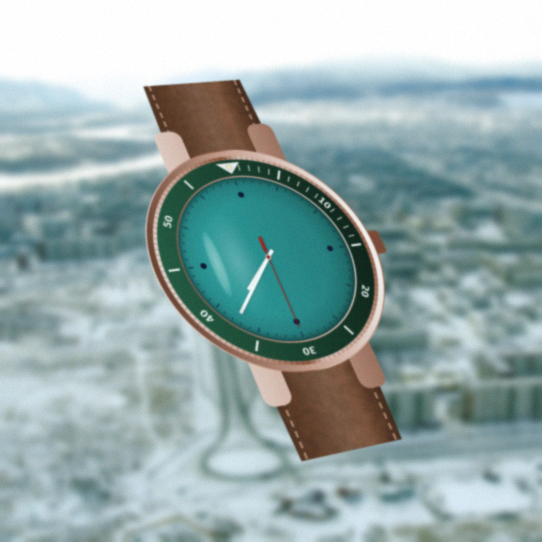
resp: 7,37,30
